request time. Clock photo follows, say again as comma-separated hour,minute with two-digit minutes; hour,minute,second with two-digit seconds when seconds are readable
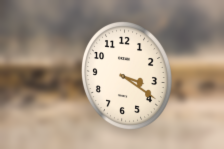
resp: 3,19
